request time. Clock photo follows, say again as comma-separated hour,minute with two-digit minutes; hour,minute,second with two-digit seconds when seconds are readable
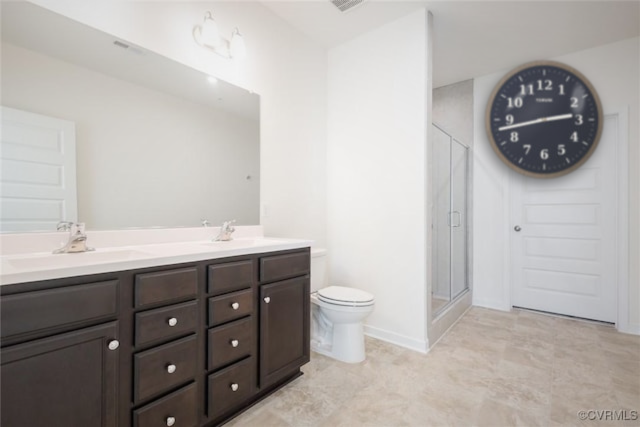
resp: 2,43
